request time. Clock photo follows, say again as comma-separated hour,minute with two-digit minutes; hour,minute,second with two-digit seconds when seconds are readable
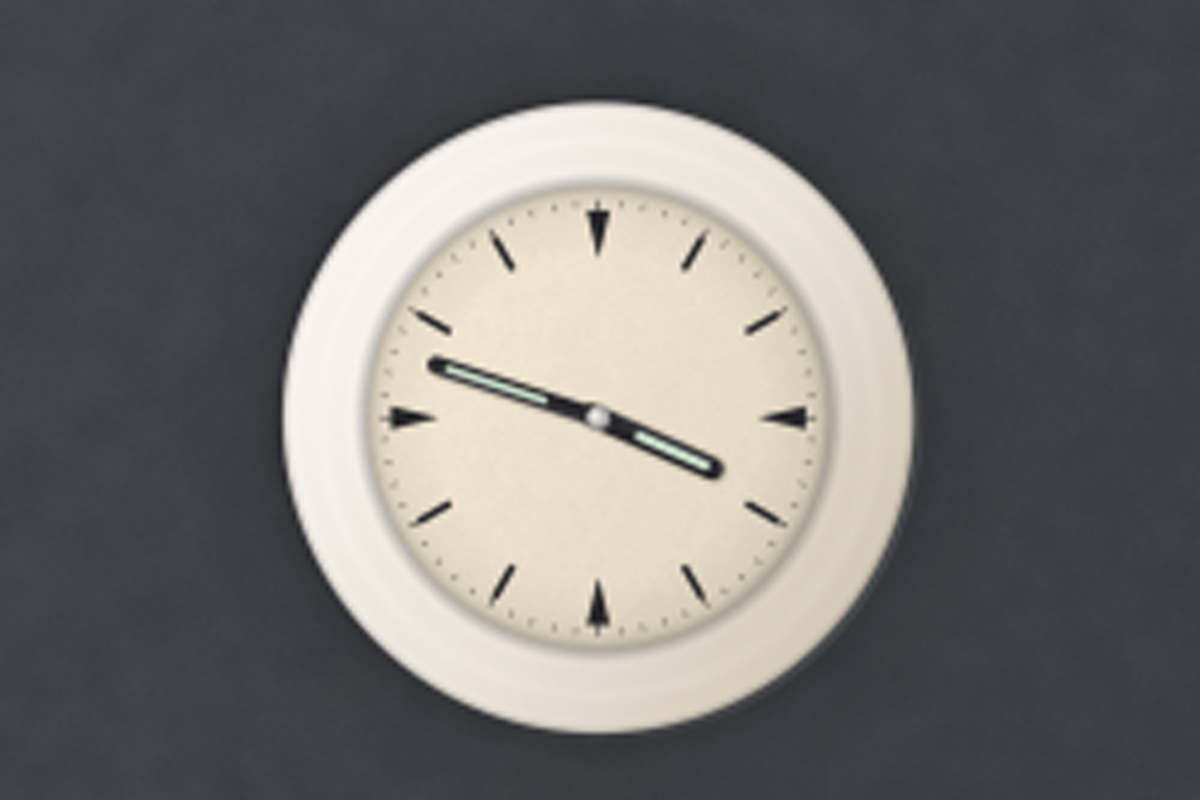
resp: 3,48
